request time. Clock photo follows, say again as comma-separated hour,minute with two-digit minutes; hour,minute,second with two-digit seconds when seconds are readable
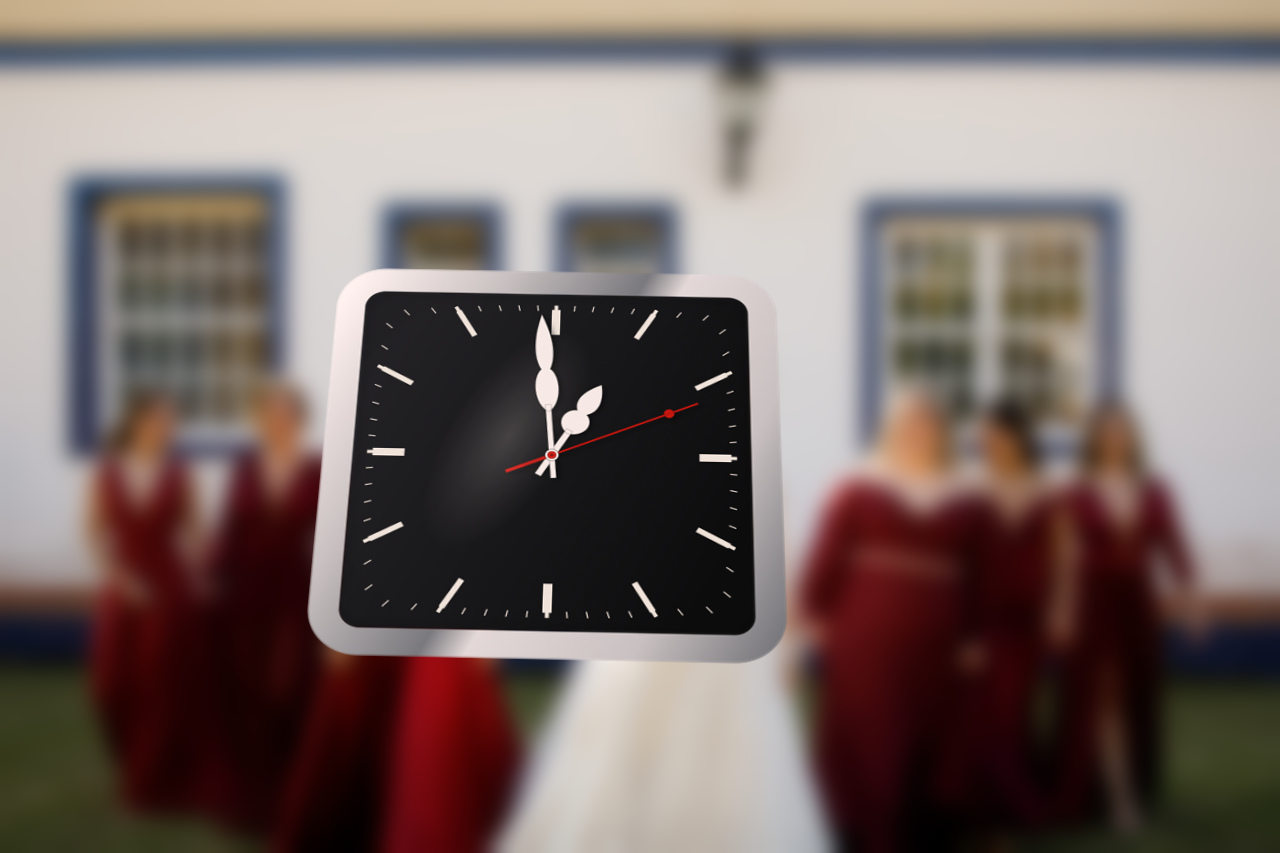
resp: 12,59,11
